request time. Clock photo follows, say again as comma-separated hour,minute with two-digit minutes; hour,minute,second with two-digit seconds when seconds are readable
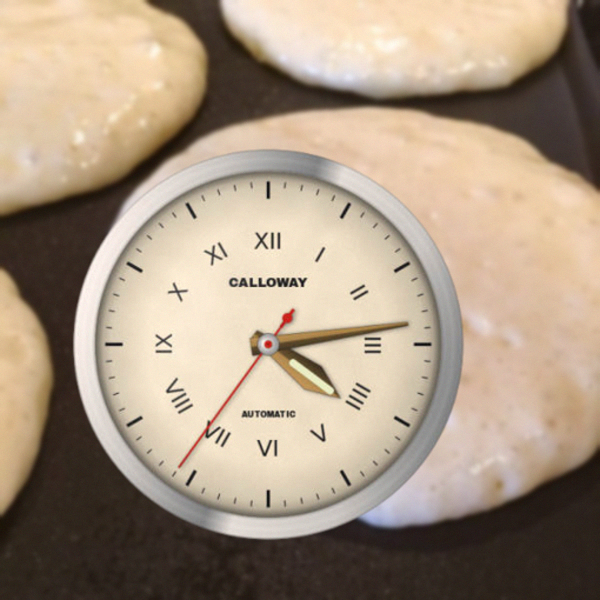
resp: 4,13,36
